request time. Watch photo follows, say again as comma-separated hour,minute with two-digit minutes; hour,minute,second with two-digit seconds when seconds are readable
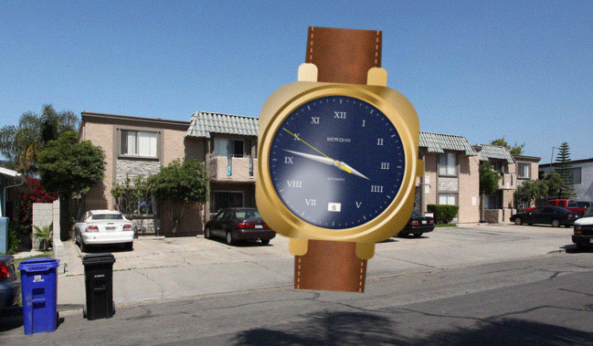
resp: 3,46,50
